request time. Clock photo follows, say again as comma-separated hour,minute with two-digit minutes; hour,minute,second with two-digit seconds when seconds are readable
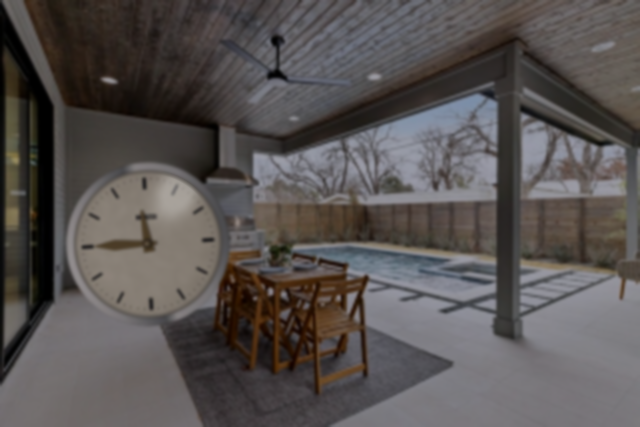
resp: 11,45
